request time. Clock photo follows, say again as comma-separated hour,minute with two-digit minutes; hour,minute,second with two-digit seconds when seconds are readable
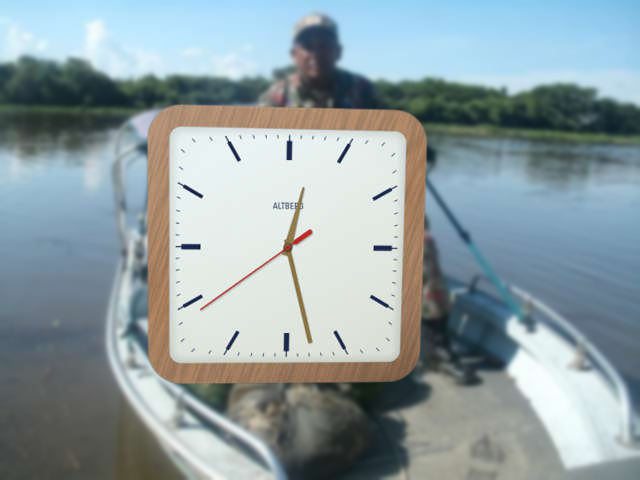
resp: 12,27,39
